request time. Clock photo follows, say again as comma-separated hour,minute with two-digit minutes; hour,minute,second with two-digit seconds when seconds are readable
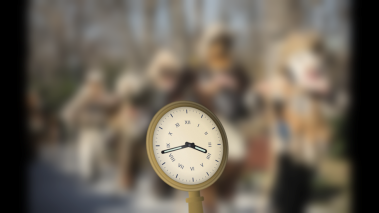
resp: 3,43
